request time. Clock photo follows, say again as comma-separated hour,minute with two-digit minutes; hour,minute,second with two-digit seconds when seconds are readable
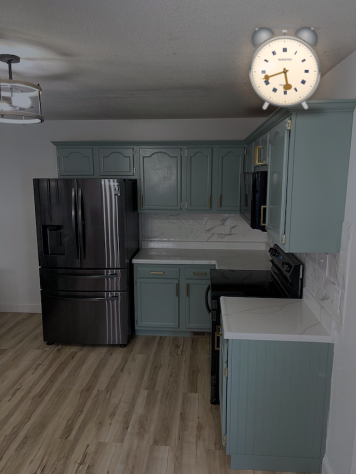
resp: 5,42
